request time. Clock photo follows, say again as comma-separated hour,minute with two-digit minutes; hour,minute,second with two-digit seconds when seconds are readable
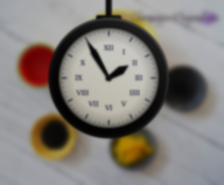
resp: 1,55
